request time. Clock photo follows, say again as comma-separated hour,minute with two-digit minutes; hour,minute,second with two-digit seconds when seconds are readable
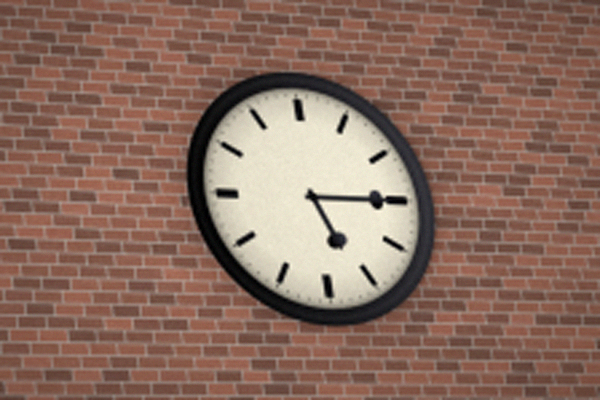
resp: 5,15
